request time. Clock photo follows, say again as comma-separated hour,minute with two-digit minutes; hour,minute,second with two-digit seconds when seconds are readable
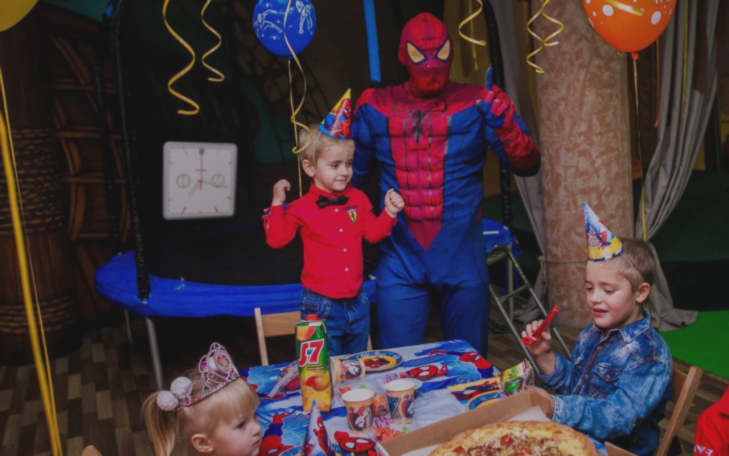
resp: 7,17
